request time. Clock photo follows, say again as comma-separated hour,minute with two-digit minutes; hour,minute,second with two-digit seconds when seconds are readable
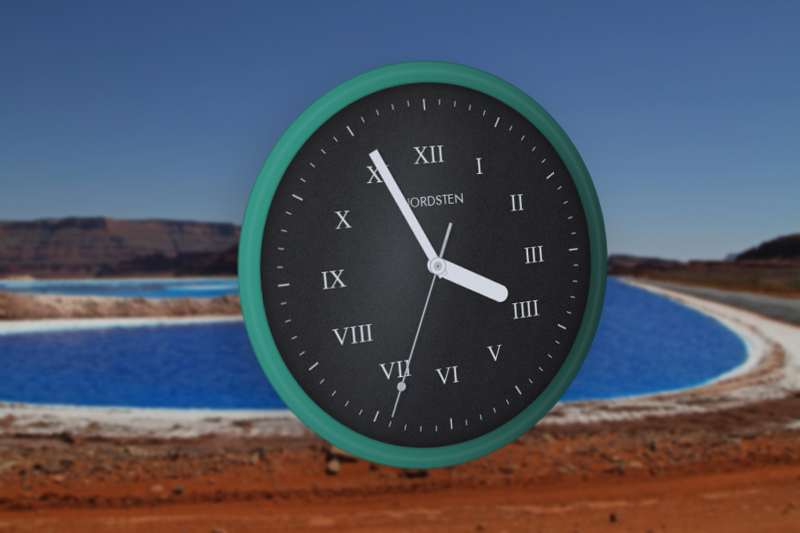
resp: 3,55,34
